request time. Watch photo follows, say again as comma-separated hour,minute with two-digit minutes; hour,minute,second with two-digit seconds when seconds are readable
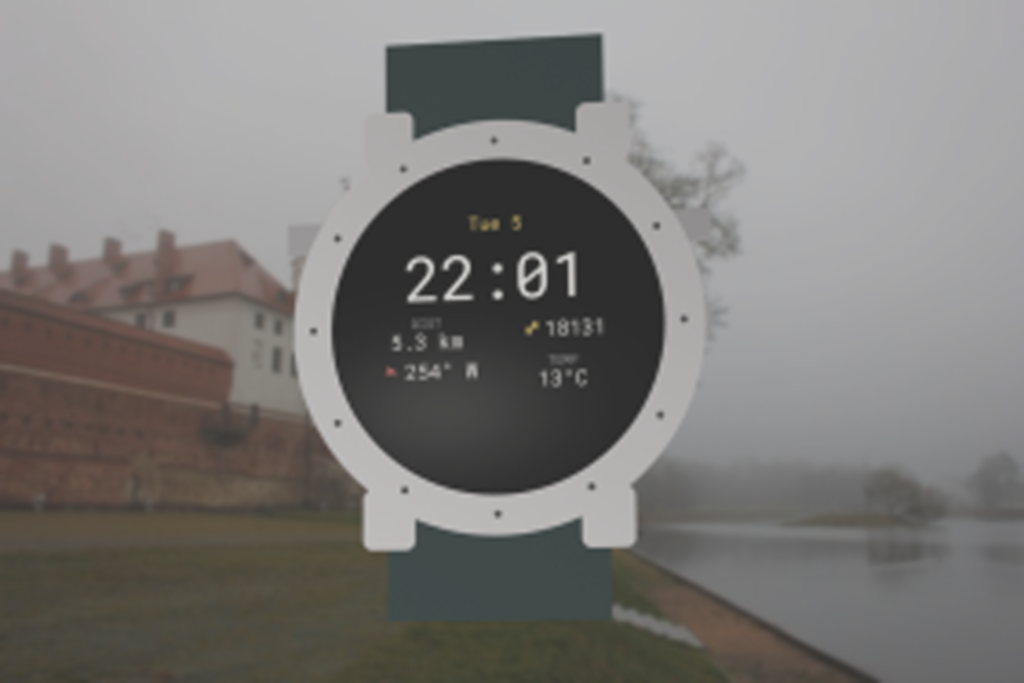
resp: 22,01
